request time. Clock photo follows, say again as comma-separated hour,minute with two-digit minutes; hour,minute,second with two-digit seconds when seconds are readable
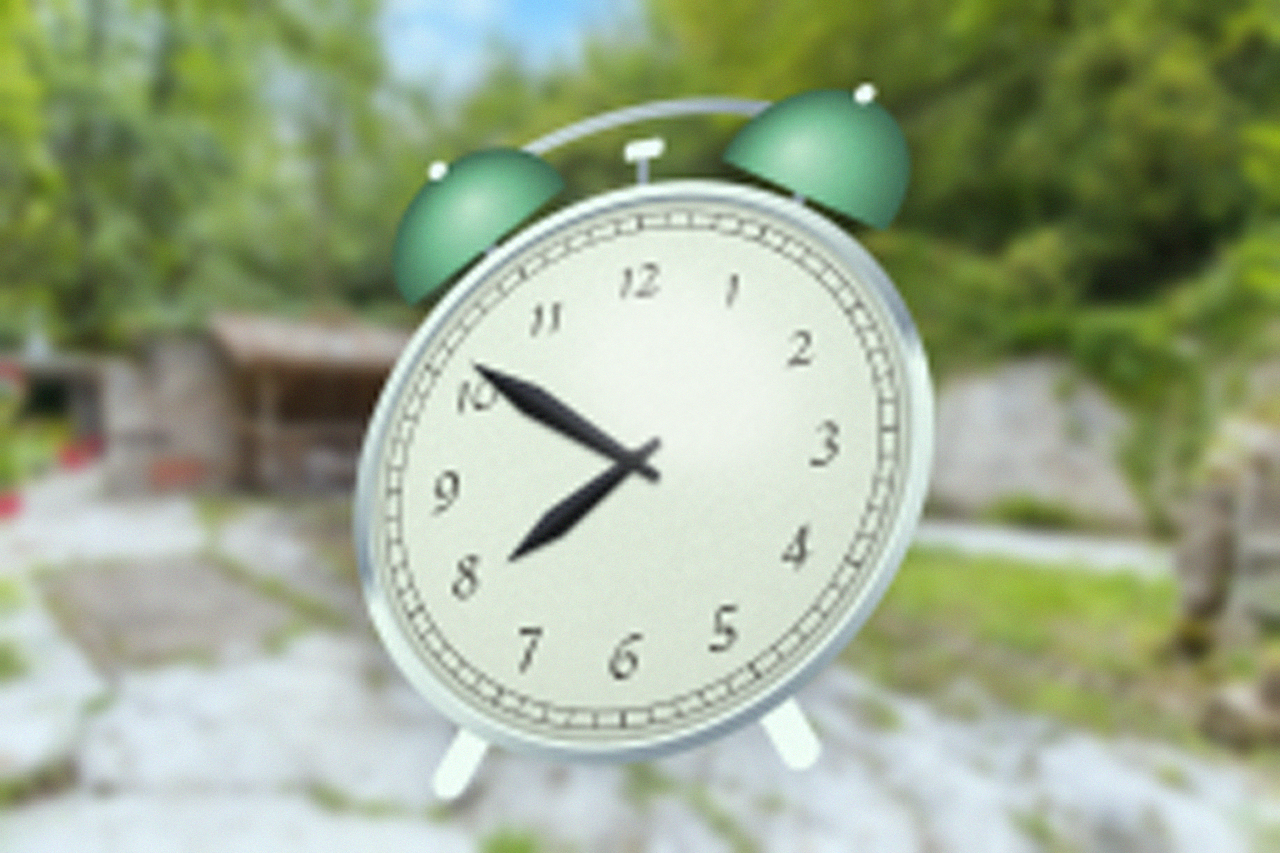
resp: 7,51
